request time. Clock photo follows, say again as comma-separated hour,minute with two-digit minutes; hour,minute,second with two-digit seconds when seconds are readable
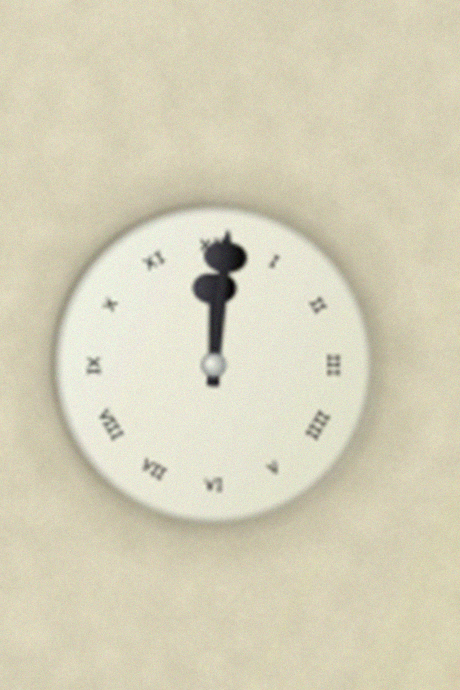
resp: 12,01
